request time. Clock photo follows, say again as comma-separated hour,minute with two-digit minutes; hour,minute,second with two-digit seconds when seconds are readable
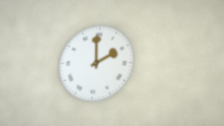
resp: 1,59
